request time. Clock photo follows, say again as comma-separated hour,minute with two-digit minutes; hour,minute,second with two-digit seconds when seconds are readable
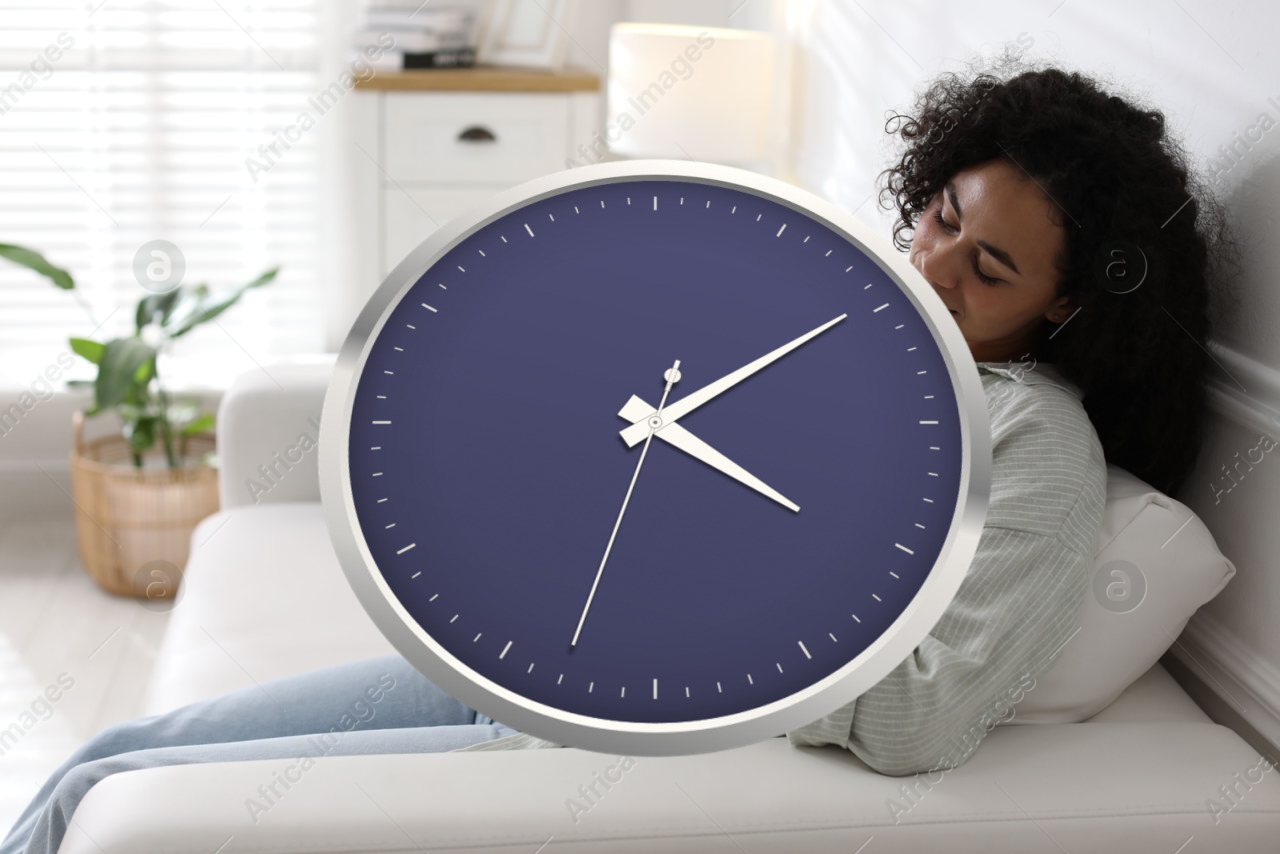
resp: 4,09,33
